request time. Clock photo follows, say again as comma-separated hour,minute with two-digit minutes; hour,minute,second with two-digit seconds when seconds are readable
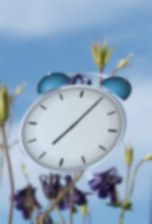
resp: 7,05
